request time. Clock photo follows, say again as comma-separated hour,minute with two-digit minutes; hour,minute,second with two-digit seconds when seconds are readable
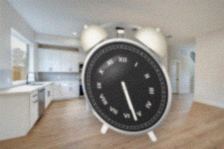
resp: 5,27
